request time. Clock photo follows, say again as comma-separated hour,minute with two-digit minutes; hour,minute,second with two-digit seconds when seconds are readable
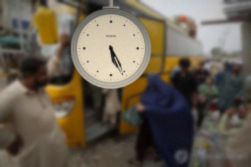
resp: 5,26
